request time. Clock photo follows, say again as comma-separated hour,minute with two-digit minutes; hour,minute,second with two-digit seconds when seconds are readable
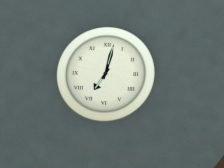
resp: 7,02
